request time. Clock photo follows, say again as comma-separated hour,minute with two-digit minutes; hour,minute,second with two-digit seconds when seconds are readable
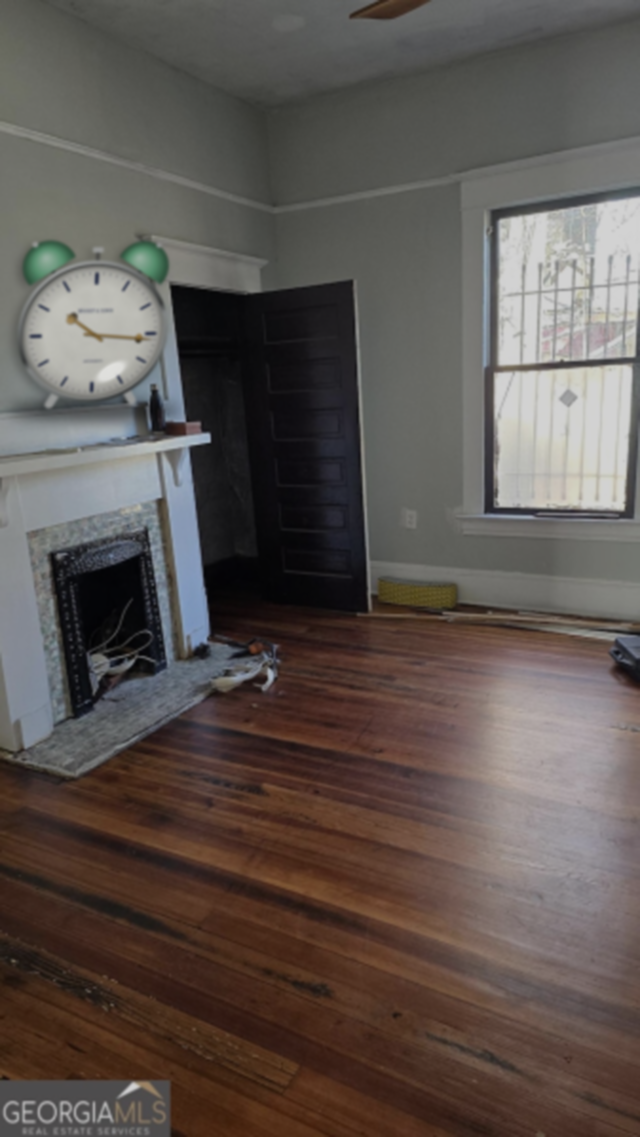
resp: 10,16
